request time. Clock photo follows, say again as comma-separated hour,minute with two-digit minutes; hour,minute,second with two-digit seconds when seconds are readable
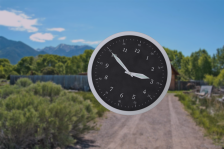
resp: 2,50
